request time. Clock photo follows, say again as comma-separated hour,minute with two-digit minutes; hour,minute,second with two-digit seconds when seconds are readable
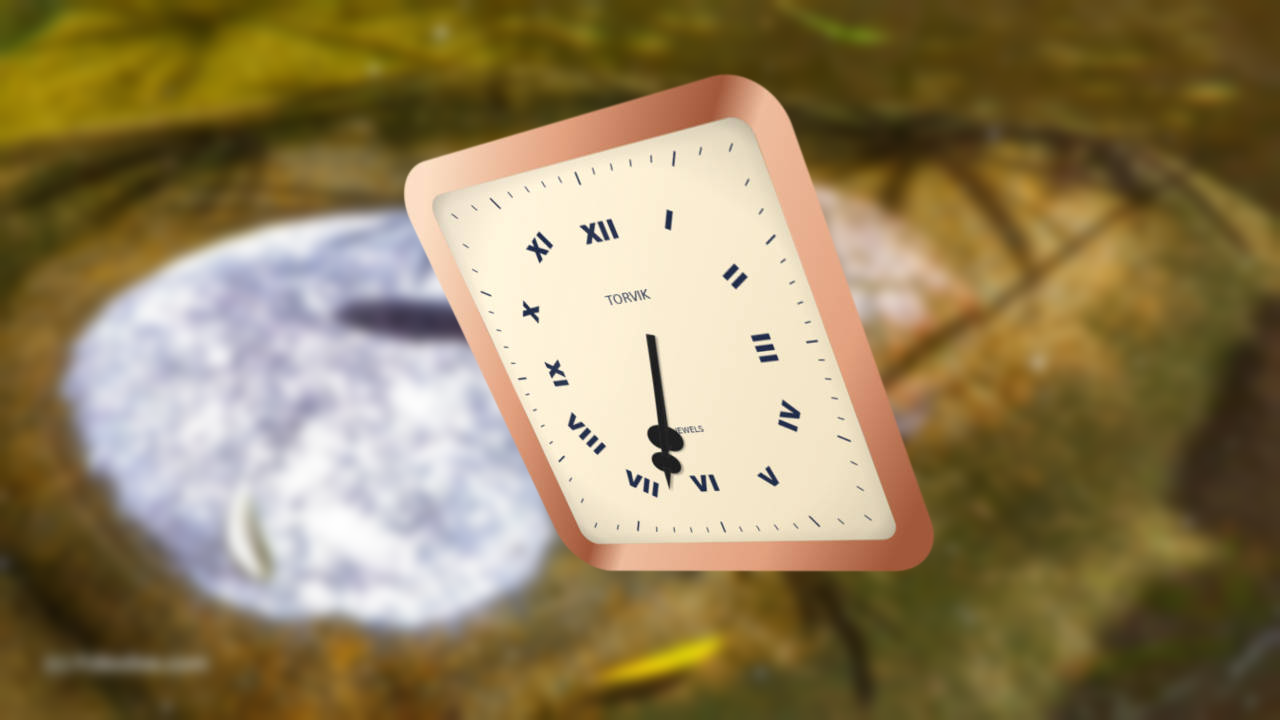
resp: 6,33
